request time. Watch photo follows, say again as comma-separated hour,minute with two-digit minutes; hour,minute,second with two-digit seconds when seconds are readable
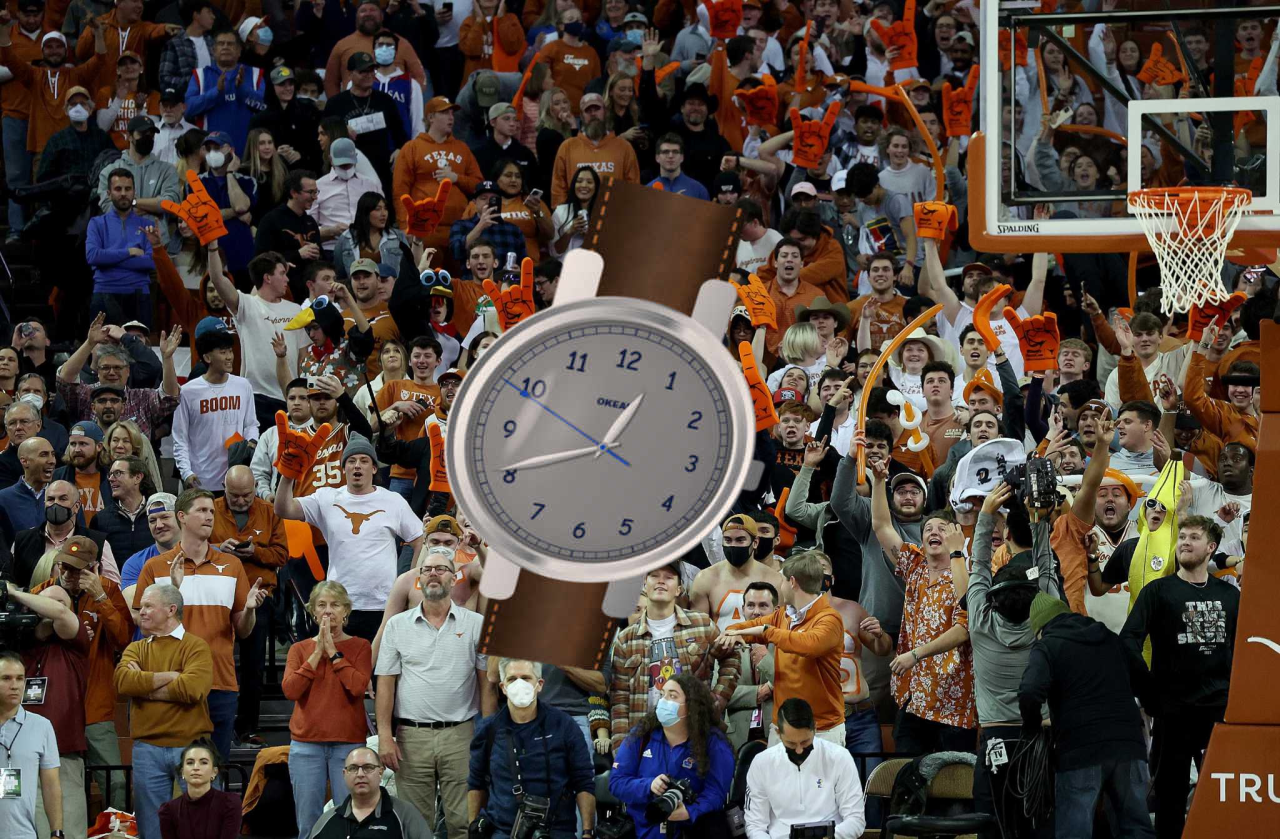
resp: 12,40,49
